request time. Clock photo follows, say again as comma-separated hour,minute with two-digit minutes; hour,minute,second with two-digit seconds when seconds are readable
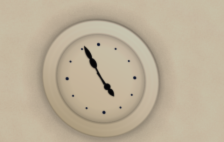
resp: 4,56
